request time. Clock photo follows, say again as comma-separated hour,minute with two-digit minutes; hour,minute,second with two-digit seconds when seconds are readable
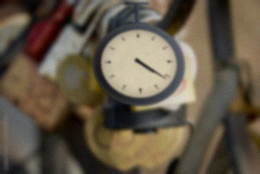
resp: 4,21
